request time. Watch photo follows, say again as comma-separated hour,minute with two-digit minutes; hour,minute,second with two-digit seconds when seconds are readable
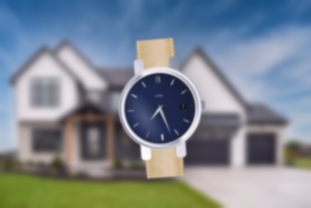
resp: 7,27
